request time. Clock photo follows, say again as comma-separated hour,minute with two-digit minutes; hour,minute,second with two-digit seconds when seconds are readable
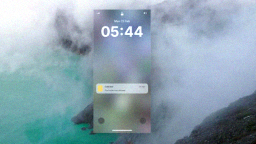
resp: 5,44
